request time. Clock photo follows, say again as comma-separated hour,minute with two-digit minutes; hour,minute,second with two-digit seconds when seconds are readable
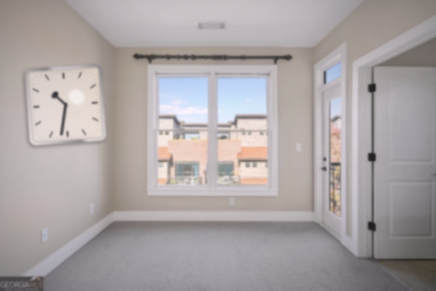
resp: 10,32
